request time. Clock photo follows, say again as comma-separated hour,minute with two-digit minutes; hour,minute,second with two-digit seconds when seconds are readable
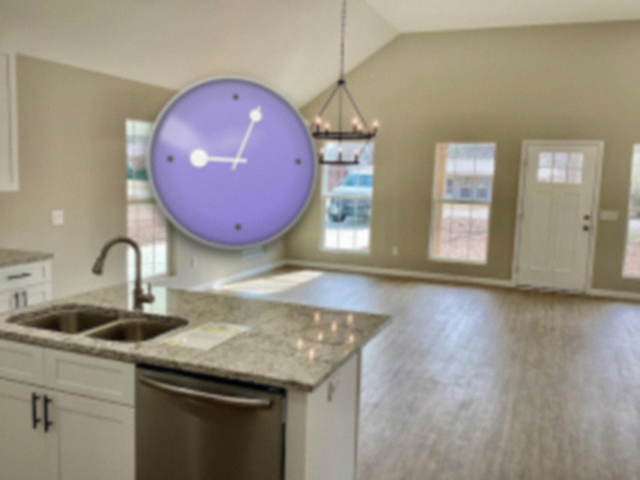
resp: 9,04
